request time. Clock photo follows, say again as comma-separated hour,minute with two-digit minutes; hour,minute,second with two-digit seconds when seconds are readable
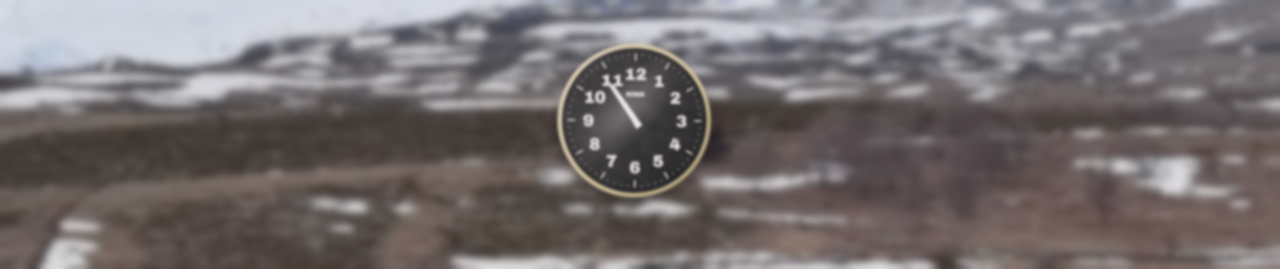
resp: 10,54
